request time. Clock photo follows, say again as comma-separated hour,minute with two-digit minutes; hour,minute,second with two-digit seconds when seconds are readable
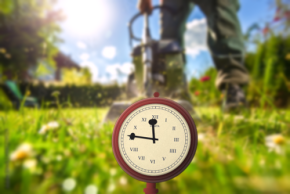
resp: 11,46
